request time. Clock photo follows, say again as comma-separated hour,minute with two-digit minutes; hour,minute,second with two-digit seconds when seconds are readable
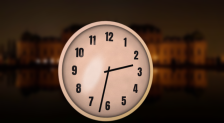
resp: 2,32
